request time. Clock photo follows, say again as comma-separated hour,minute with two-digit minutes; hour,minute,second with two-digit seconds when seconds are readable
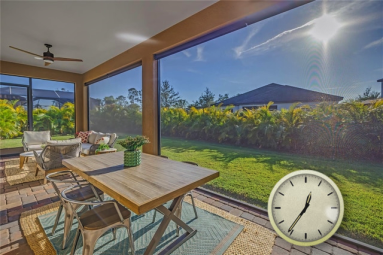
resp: 12,36
